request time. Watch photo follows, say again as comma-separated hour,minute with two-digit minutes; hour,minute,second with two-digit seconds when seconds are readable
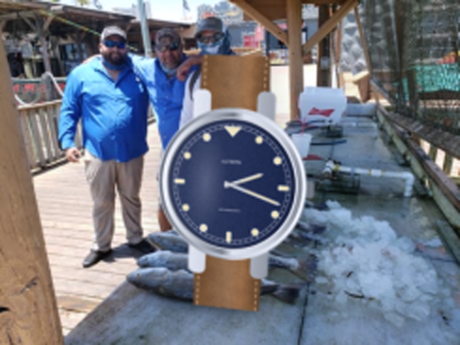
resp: 2,18
